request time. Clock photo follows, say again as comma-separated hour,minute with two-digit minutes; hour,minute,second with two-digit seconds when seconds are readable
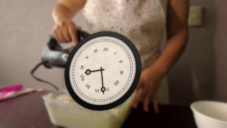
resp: 8,27
